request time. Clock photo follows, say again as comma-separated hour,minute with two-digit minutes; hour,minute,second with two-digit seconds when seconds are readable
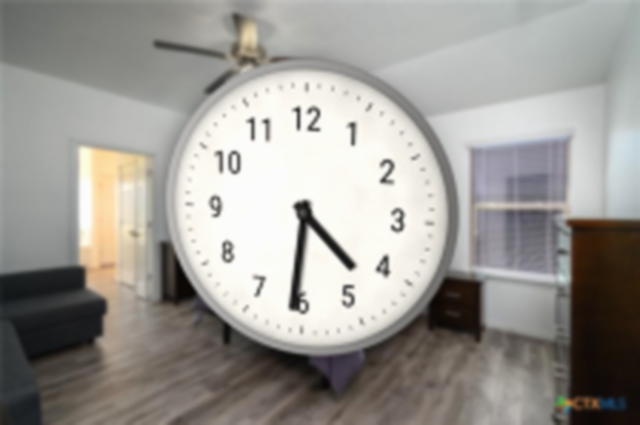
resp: 4,31
